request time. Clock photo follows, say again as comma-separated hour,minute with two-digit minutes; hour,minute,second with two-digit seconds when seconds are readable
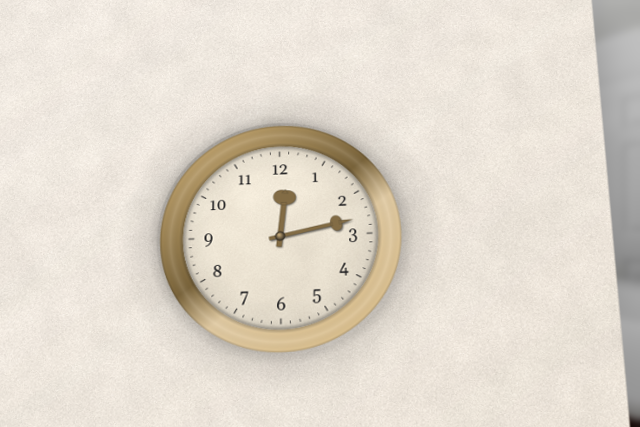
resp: 12,13
